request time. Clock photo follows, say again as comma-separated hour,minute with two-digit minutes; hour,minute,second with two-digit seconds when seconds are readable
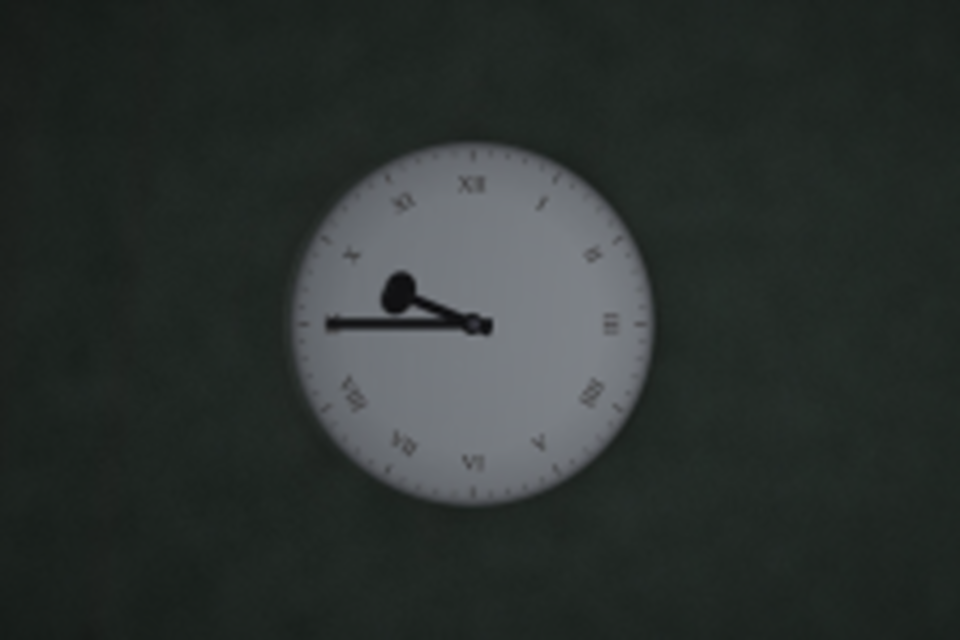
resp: 9,45
